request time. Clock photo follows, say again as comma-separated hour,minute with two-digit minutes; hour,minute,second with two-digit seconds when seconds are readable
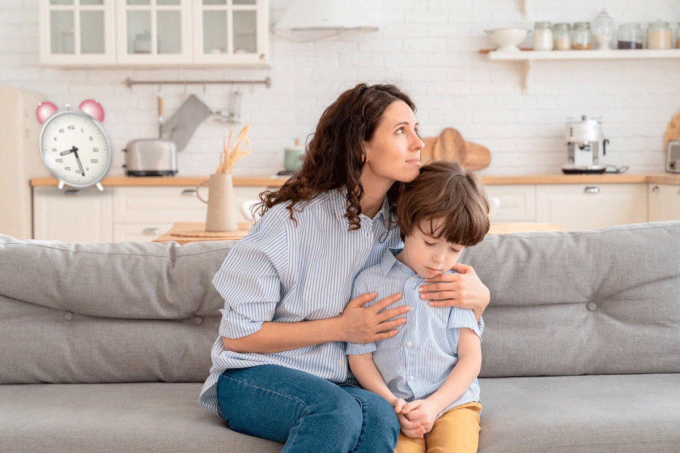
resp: 8,28
